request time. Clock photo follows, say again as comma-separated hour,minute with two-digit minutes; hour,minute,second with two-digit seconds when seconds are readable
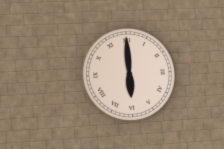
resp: 6,00
